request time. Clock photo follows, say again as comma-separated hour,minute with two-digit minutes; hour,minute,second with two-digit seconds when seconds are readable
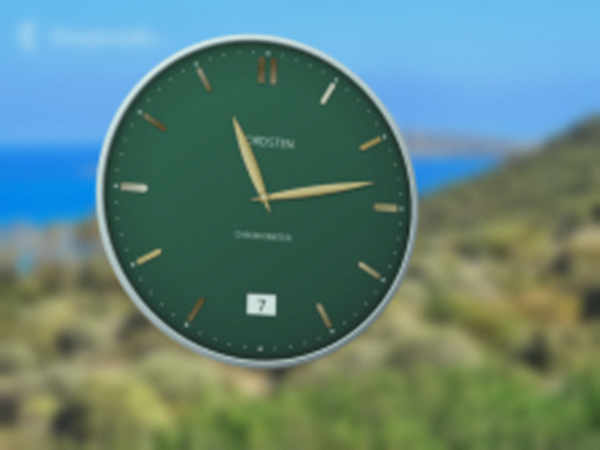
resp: 11,13
